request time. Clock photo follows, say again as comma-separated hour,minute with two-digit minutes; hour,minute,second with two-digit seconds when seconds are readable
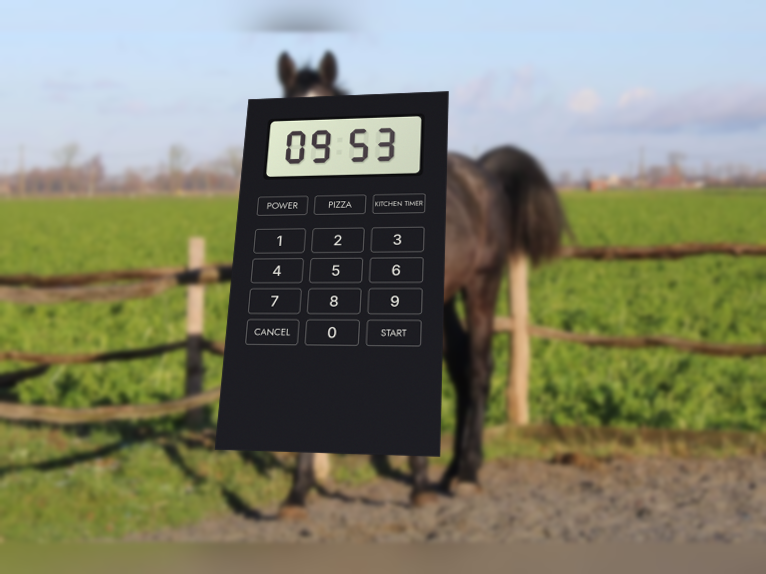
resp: 9,53
